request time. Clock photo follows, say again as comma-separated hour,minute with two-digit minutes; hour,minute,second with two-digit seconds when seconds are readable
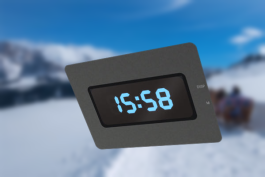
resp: 15,58
